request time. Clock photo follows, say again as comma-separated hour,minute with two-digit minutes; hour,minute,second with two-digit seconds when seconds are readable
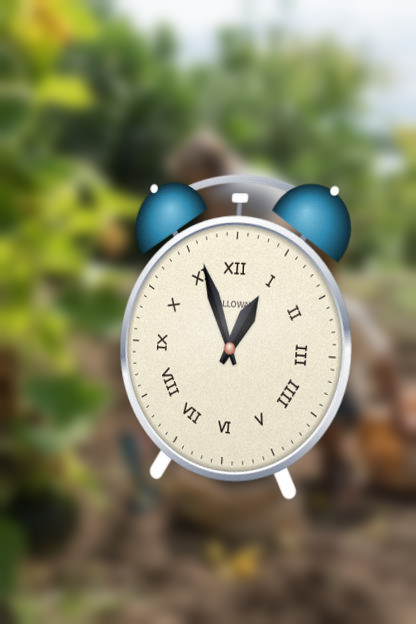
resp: 12,56
